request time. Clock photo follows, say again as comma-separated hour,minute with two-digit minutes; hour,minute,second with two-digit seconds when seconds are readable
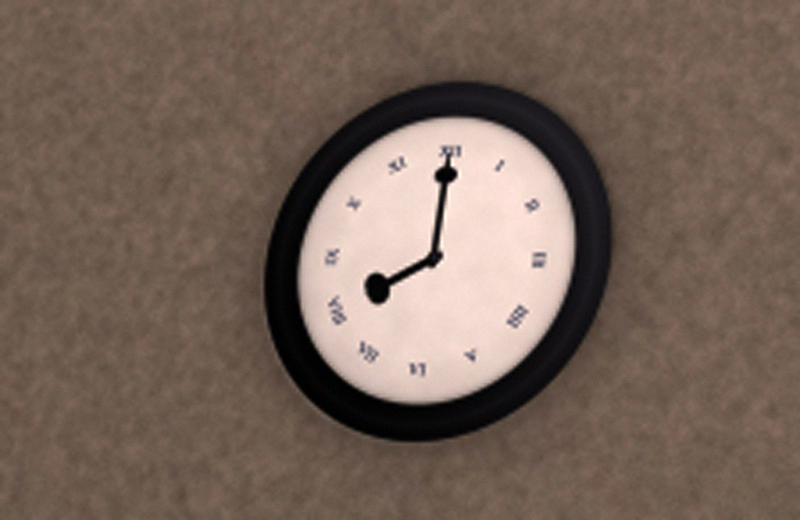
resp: 8,00
